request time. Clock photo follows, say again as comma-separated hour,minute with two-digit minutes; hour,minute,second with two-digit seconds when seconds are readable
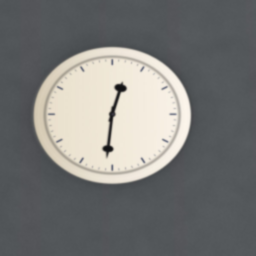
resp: 12,31
